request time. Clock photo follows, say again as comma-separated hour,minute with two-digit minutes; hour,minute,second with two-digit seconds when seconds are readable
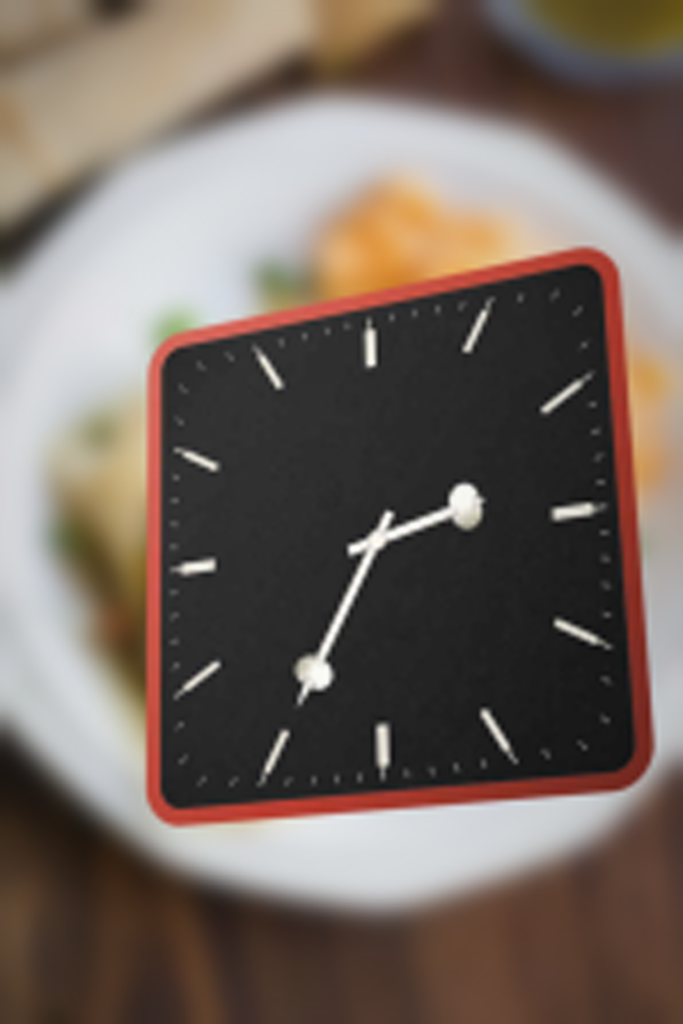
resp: 2,35
